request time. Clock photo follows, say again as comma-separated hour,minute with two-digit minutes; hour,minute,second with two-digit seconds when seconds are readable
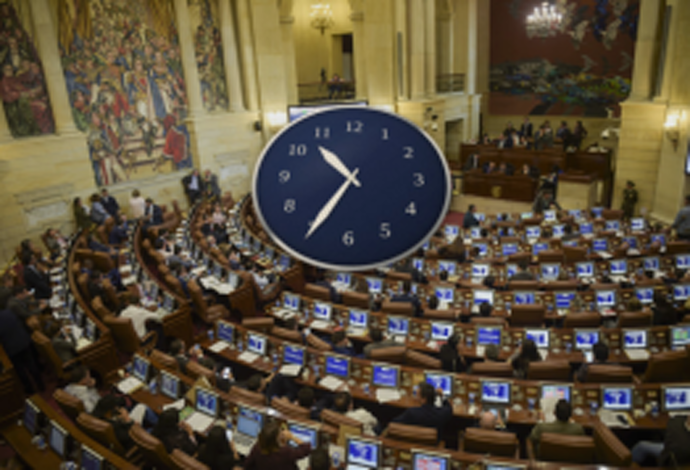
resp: 10,35
